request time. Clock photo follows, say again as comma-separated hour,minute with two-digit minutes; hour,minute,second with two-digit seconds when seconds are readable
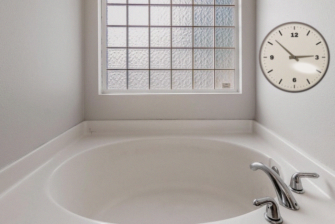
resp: 2,52
